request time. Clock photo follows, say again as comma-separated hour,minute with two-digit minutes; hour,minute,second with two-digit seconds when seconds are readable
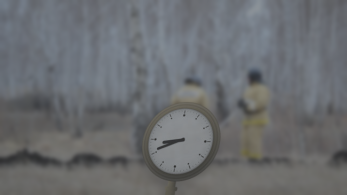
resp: 8,41
